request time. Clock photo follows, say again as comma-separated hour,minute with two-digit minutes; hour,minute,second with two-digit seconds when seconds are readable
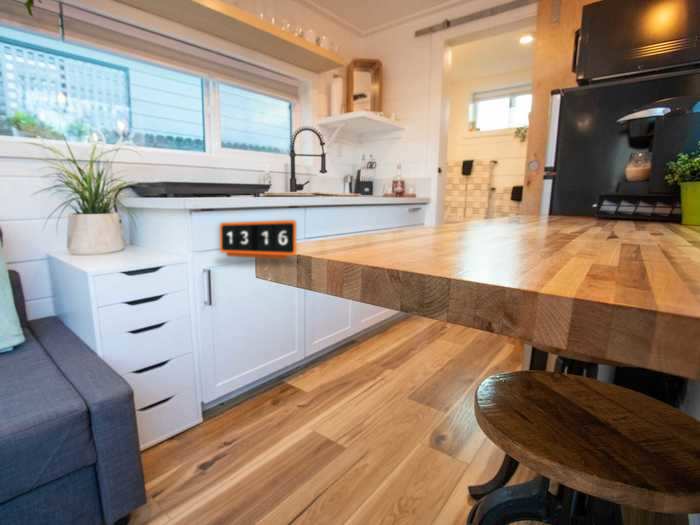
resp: 13,16
